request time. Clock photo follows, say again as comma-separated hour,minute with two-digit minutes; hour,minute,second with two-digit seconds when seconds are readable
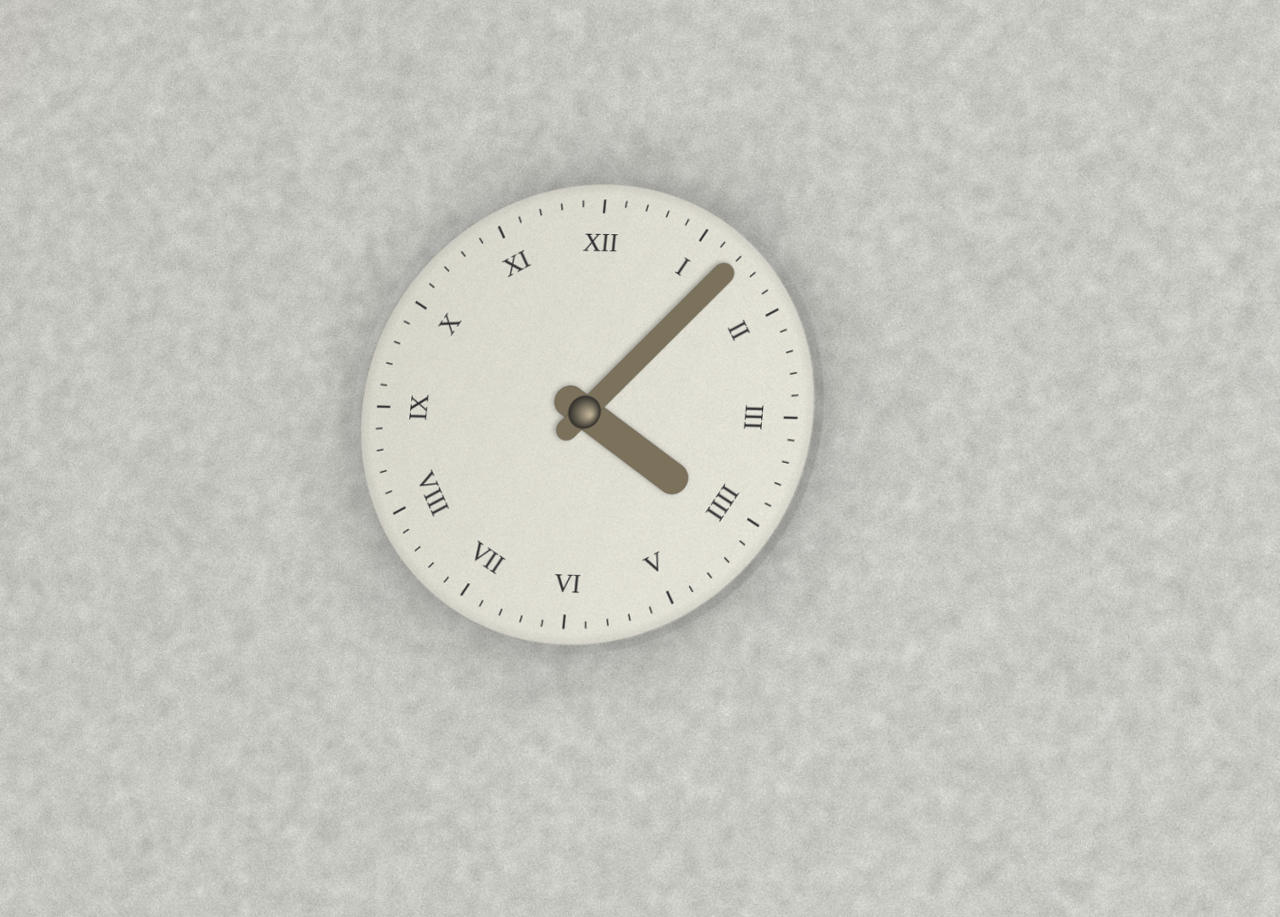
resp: 4,07
